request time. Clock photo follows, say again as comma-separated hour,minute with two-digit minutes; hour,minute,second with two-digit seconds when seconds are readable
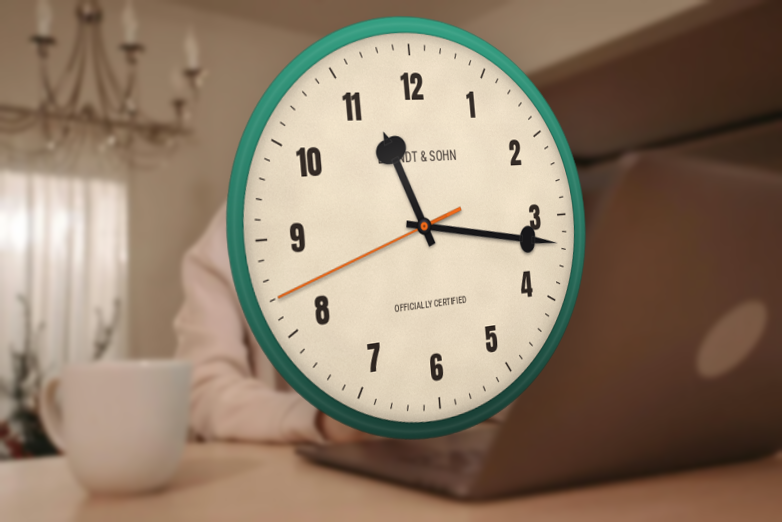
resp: 11,16,42
